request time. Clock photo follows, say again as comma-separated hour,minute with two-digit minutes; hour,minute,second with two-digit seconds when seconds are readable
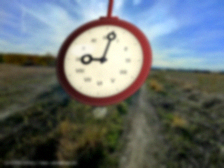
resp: 9,02
